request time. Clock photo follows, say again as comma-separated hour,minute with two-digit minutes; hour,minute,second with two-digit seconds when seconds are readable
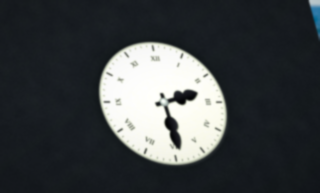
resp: 2,29
